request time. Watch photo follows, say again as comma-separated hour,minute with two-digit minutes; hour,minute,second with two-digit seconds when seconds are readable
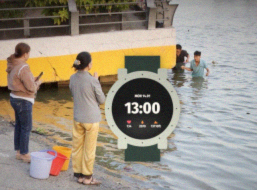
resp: 13,00
